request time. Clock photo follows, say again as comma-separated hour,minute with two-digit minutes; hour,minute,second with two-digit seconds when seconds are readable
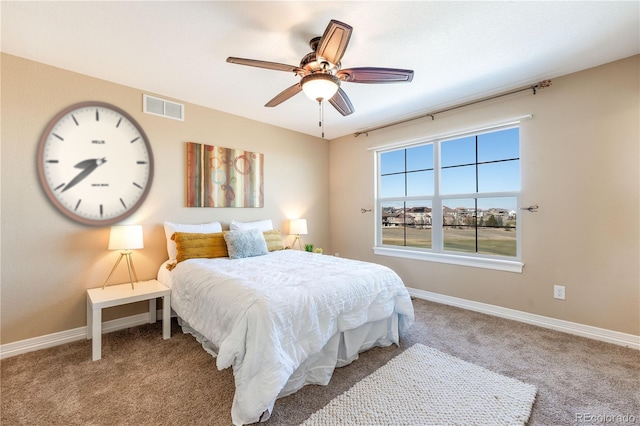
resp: 8,39
